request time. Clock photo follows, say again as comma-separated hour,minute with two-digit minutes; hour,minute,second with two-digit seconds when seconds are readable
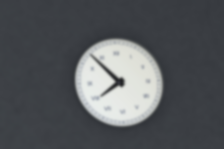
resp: 7,53
